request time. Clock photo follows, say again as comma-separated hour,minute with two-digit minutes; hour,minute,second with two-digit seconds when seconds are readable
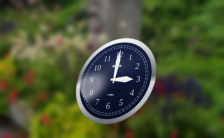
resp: 3,00
